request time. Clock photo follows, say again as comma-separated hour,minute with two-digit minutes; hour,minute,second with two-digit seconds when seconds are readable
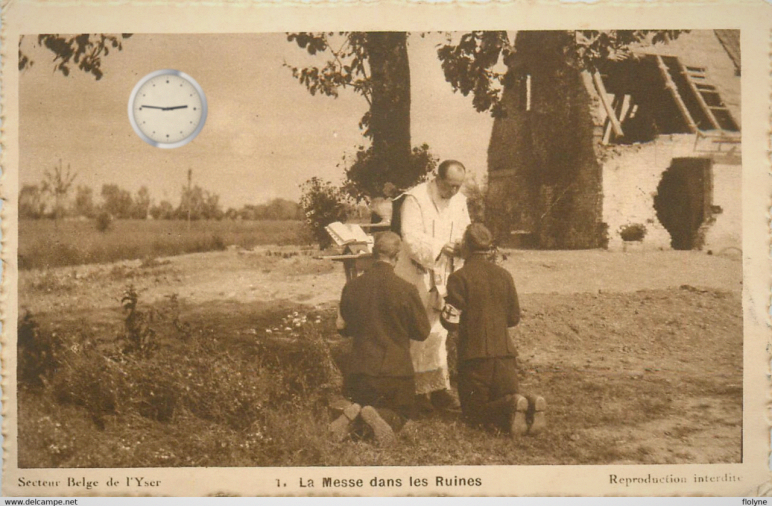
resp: 2,46
